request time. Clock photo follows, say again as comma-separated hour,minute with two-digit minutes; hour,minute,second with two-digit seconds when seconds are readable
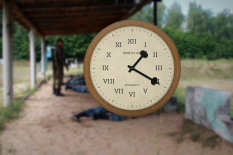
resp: 1,20
